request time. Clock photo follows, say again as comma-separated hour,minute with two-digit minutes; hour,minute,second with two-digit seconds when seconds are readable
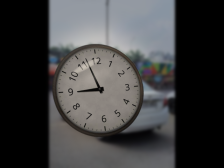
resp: 8,57
